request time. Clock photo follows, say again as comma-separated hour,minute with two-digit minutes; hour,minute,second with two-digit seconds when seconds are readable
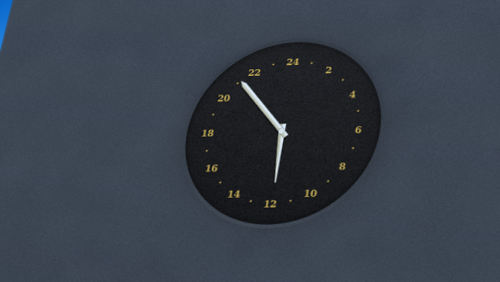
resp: 11,53
